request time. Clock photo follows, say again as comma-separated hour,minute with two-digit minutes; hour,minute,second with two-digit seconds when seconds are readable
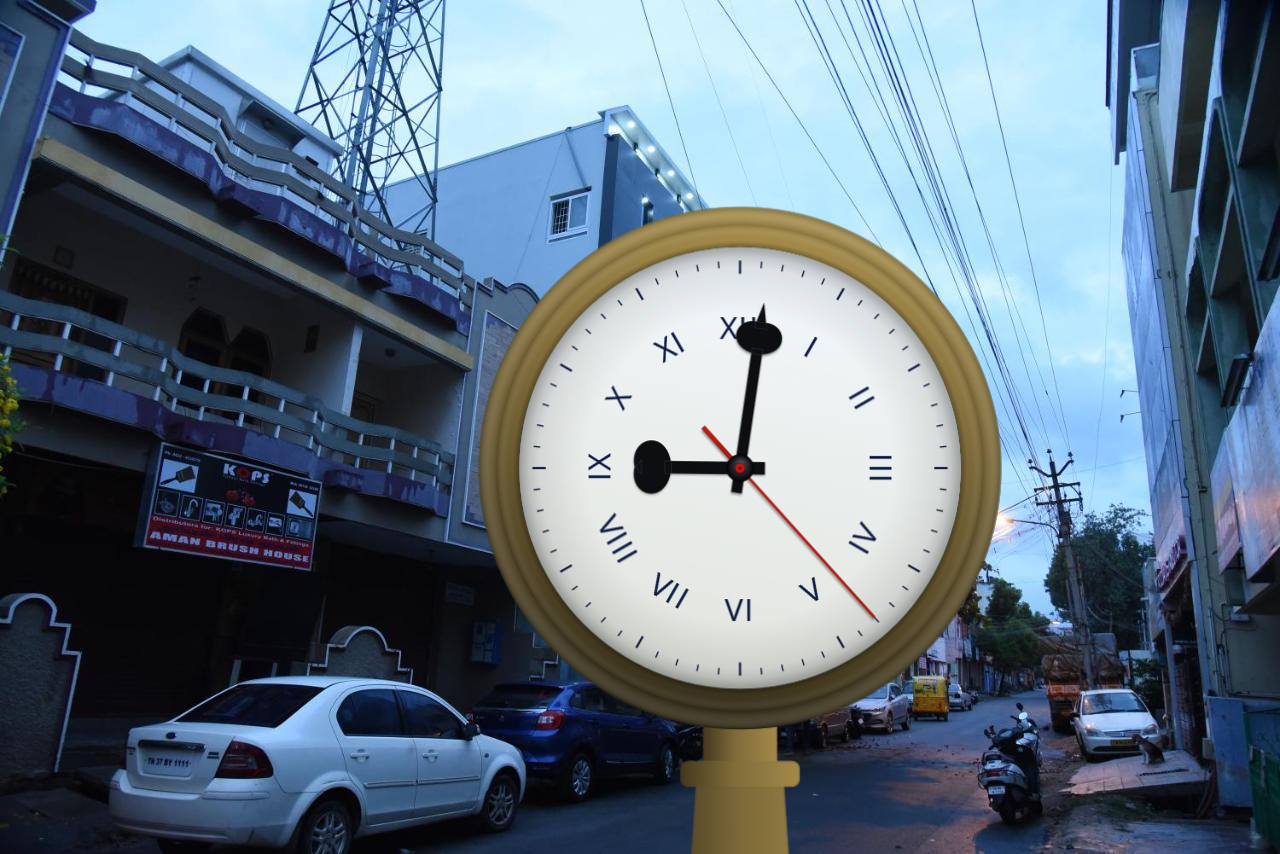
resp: 9,01,23
